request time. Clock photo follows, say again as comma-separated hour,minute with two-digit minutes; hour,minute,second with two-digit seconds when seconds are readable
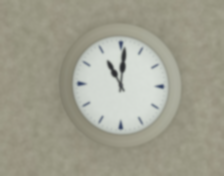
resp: 11,01
